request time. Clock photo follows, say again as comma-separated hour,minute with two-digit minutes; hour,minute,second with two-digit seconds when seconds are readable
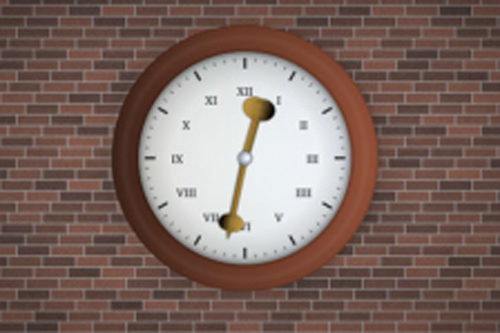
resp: 12,32
